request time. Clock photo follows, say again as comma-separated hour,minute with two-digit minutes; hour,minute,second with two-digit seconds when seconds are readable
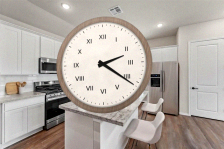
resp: 2,21
